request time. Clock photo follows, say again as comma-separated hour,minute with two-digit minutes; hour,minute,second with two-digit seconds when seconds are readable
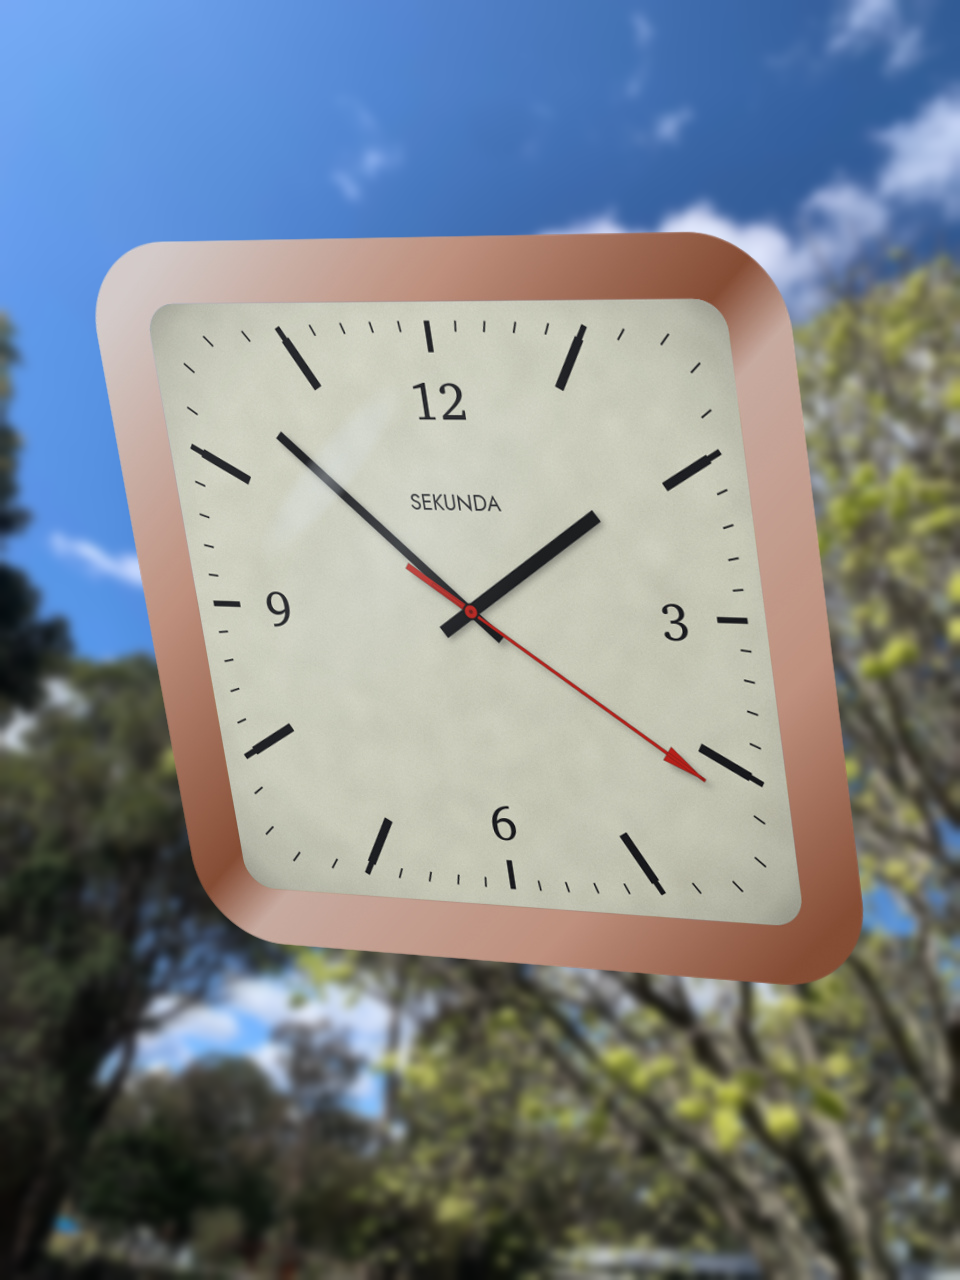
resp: 1,52,21
